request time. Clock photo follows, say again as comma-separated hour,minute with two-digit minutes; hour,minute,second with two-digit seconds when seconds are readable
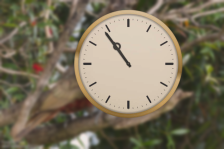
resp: 10,54
